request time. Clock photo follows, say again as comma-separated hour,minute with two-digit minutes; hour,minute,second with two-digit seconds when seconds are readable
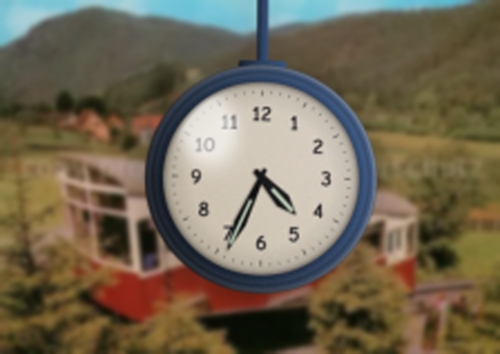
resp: 4,34
